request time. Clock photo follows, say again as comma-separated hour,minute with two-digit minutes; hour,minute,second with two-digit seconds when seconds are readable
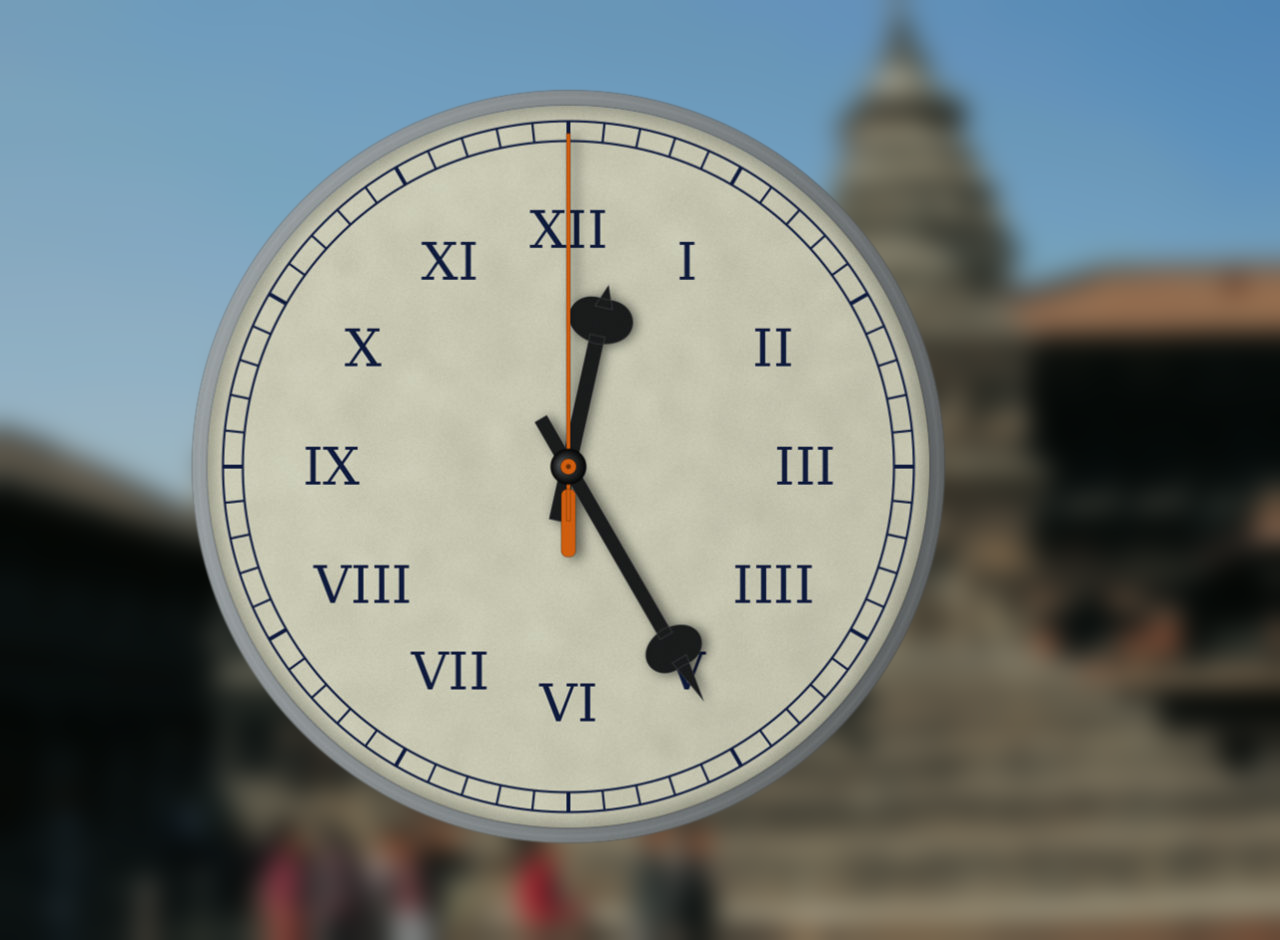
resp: 12,25,00
